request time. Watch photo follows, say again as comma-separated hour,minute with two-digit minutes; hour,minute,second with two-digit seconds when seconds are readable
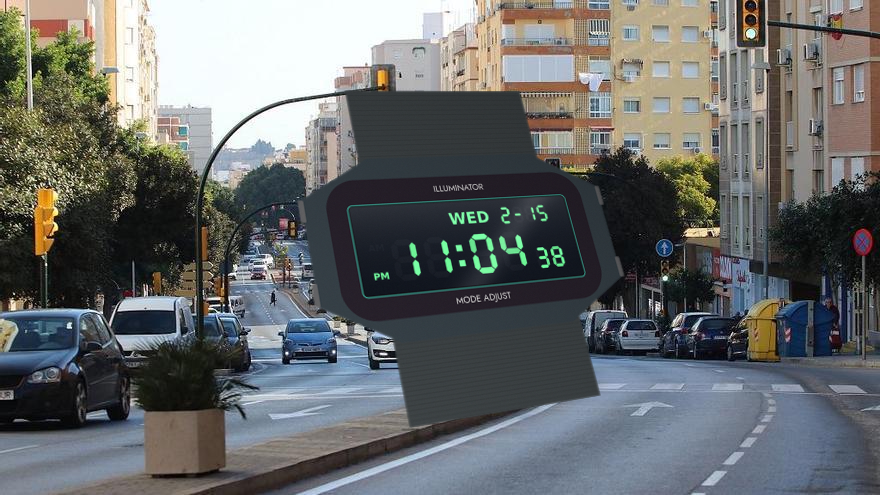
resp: 11,04,38
